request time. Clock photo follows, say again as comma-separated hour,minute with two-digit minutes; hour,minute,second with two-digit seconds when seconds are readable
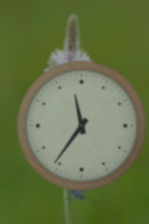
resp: 11,36
